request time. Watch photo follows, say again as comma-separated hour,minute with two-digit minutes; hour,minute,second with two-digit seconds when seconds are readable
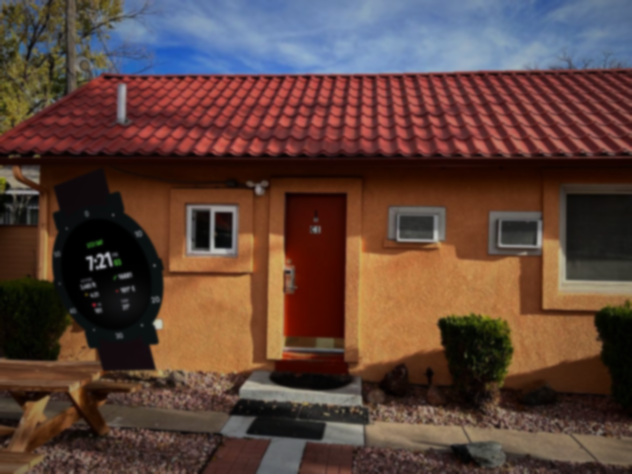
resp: 7,21
